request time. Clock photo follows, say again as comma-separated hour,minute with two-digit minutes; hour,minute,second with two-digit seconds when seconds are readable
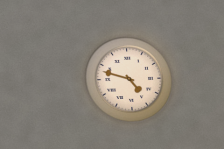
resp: 4,48
